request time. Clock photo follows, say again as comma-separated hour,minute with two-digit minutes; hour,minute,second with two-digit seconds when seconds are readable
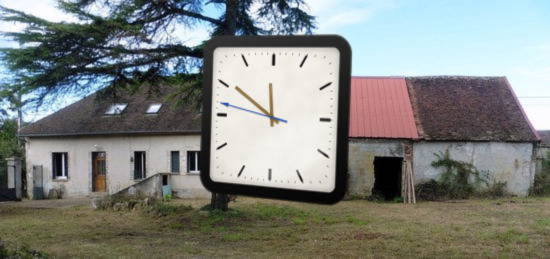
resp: 11,50,47
